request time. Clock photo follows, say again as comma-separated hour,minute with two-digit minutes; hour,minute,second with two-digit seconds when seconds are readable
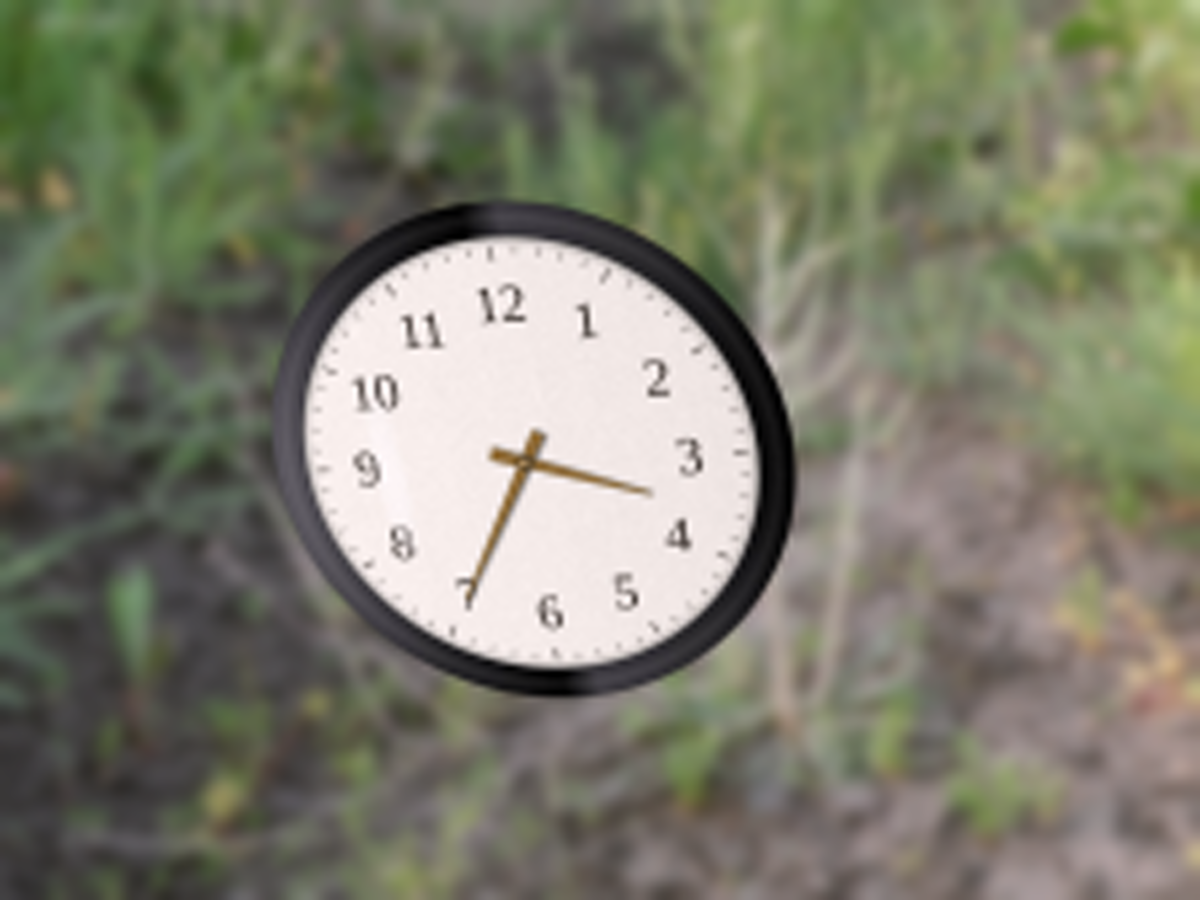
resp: 3,35
